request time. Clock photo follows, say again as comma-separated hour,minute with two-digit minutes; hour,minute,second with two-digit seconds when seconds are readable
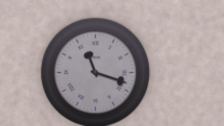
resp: 11,18
